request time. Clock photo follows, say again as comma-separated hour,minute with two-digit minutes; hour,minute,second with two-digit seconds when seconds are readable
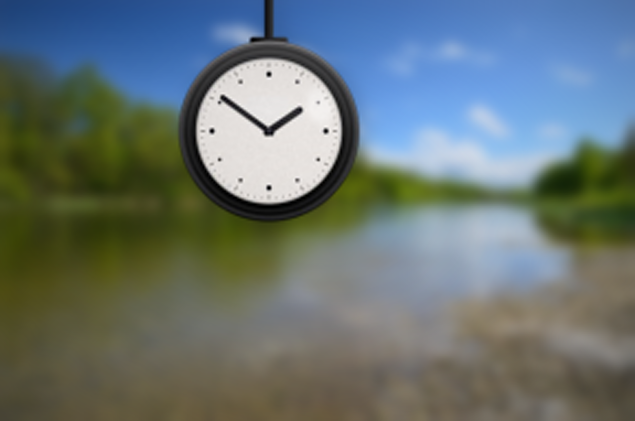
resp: 1,51
